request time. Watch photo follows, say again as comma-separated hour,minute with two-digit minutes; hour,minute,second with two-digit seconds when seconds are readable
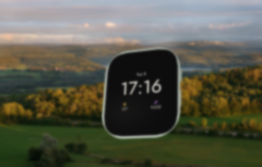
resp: 17,16
